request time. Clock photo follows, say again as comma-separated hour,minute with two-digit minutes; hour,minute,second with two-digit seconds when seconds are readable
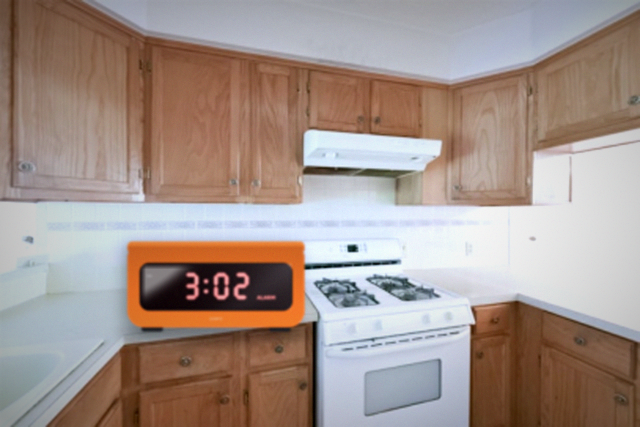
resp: 3,02
